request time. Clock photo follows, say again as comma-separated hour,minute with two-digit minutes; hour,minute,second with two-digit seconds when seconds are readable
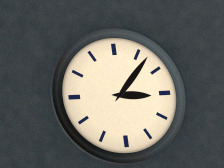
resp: 3,07
